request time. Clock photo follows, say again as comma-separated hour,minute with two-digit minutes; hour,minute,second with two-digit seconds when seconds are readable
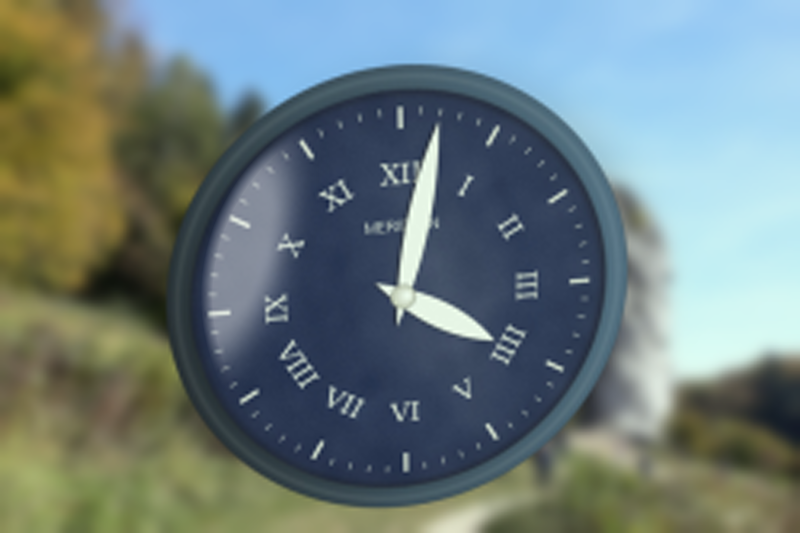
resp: 4,02
